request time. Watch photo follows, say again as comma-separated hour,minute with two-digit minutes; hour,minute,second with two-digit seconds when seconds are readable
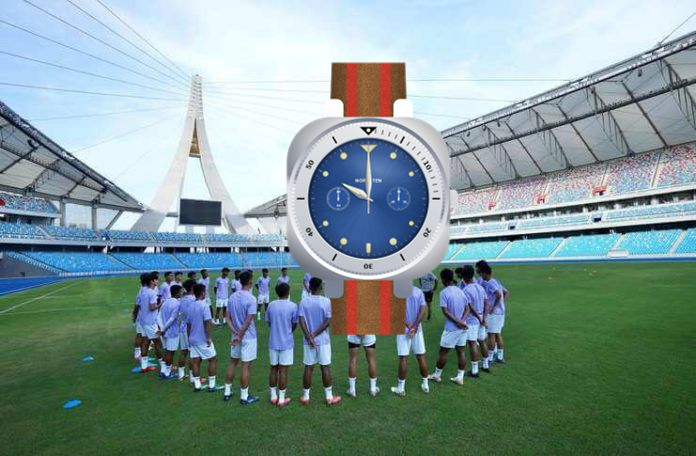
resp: 10,00
